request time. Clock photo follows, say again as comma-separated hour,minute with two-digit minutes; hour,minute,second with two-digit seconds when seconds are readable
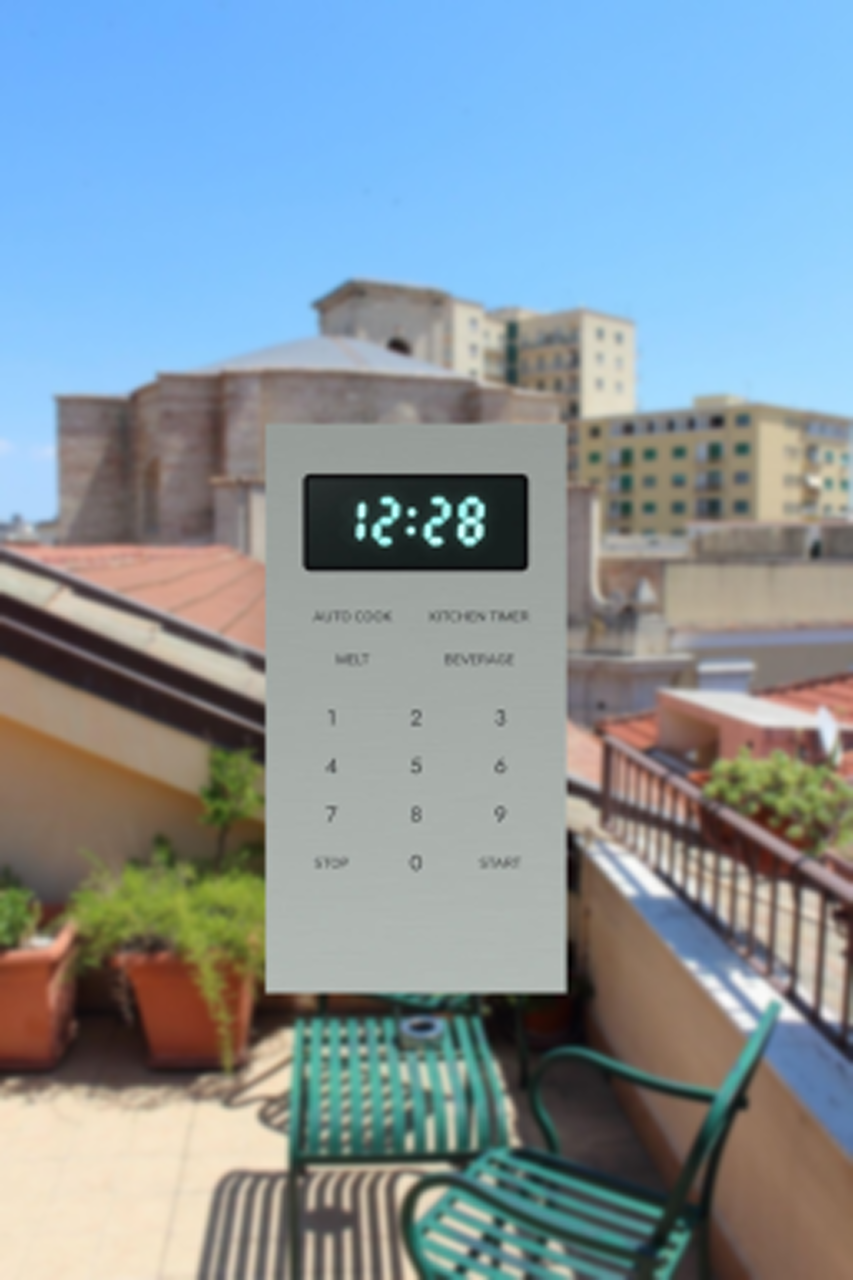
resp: 12,28
